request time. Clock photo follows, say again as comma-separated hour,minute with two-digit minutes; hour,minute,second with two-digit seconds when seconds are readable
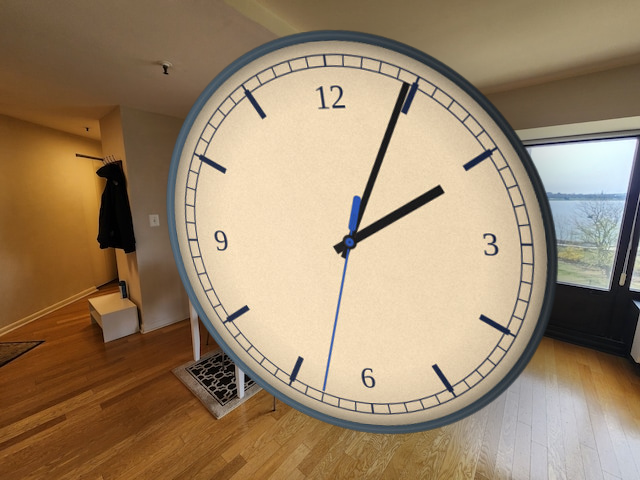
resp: 2,04,33
